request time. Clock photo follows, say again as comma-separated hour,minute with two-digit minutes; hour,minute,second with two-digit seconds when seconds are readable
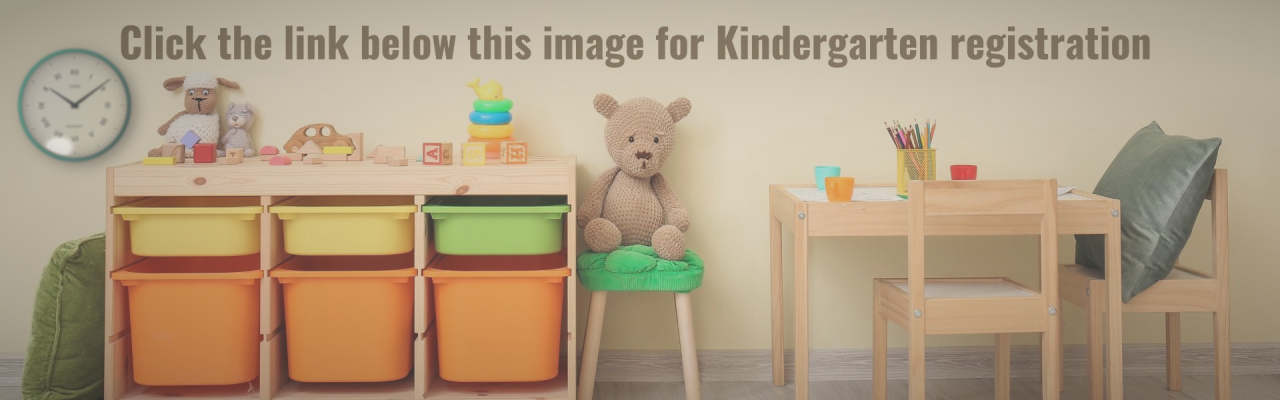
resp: 10,09
